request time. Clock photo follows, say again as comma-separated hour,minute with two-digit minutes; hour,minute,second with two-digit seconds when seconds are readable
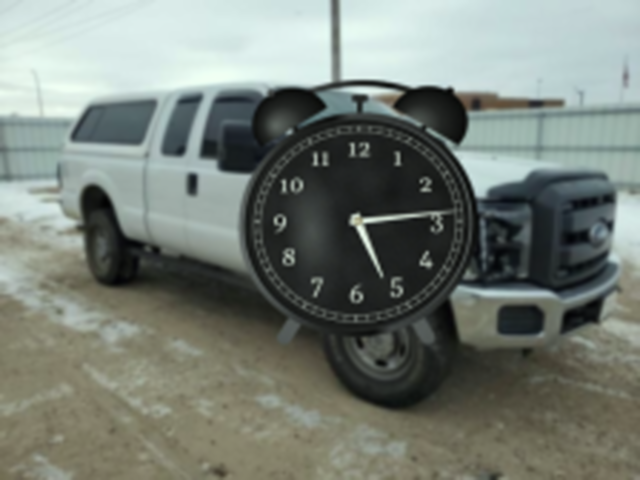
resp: 5,14
